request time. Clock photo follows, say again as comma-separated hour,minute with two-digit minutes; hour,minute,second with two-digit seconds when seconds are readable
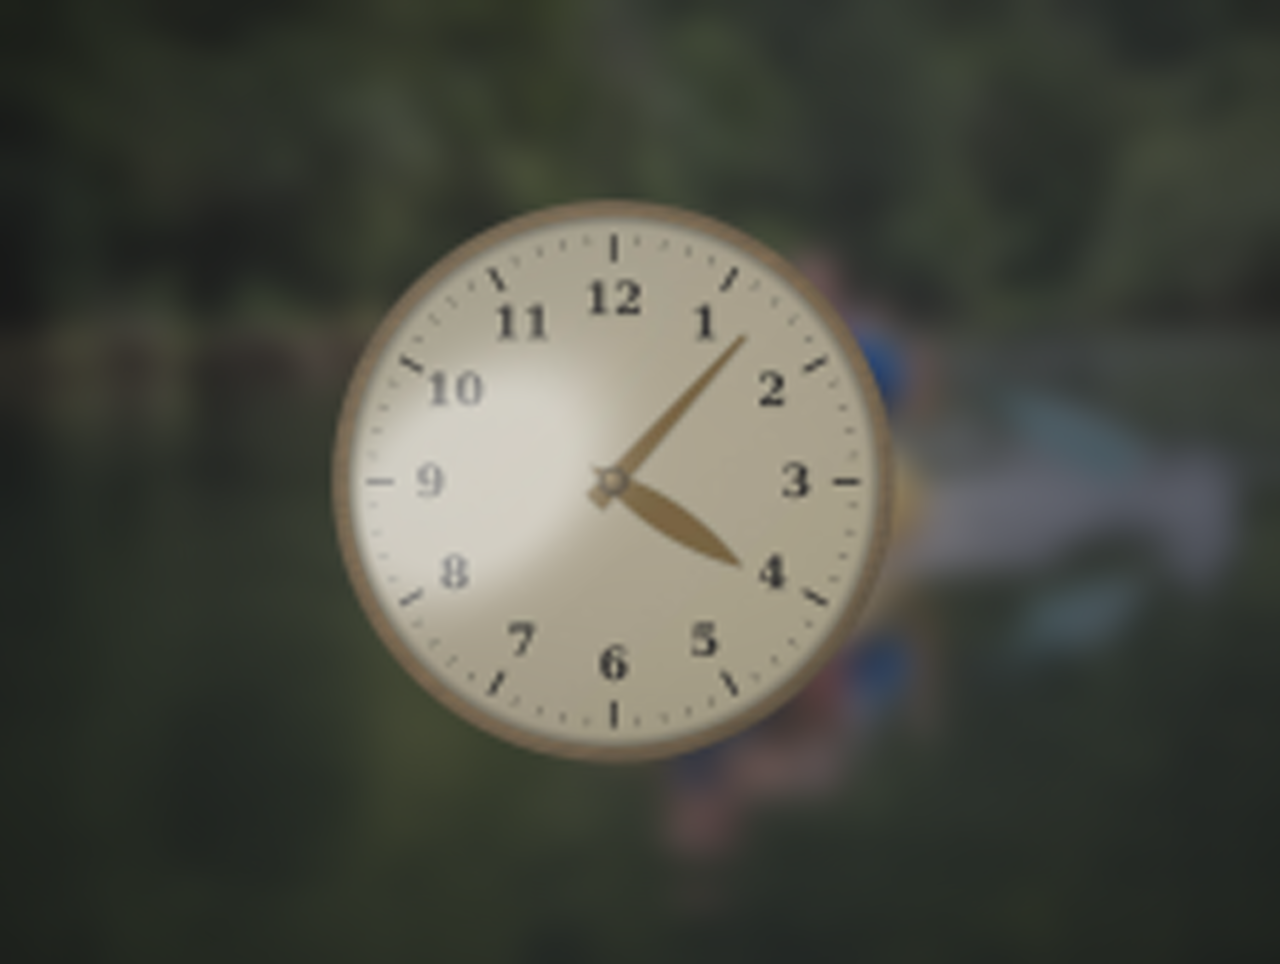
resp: 4,07
